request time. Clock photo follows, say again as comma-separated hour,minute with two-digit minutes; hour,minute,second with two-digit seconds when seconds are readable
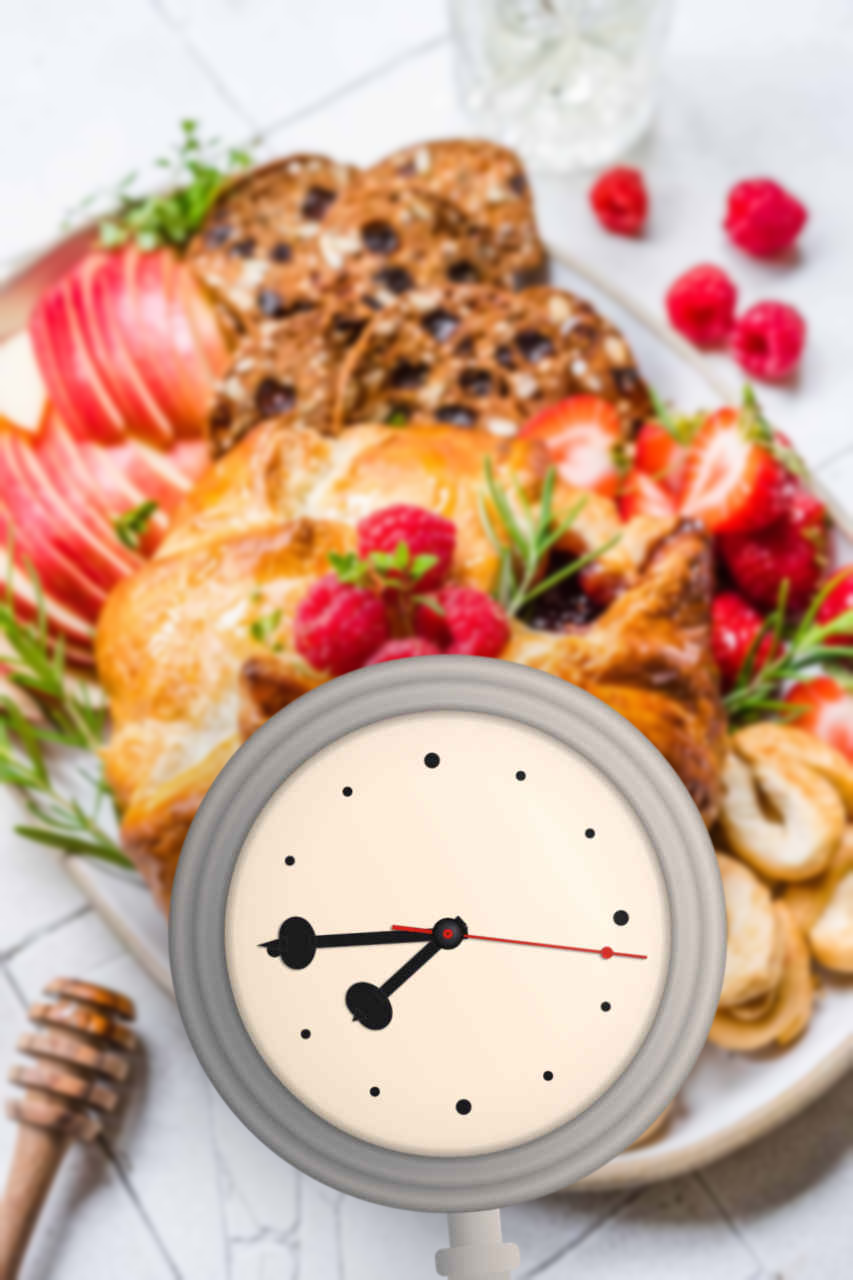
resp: 7,45,17
